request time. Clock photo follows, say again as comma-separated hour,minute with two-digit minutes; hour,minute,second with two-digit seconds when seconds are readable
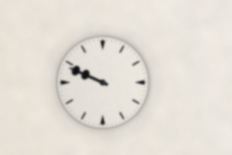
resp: 9,49
